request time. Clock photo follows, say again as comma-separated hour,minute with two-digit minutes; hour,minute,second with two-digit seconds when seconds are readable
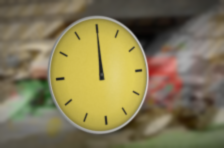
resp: 12,00
